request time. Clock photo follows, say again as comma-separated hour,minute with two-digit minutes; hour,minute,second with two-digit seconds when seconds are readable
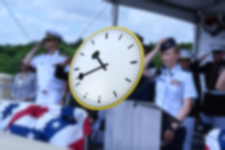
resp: 10,42
